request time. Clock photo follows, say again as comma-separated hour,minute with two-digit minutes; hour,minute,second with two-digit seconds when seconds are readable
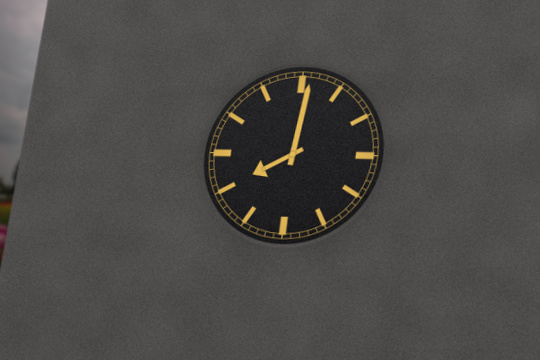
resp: 8,01
